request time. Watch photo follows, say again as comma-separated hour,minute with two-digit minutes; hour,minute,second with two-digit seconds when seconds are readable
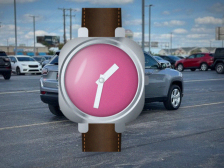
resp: 1,32
